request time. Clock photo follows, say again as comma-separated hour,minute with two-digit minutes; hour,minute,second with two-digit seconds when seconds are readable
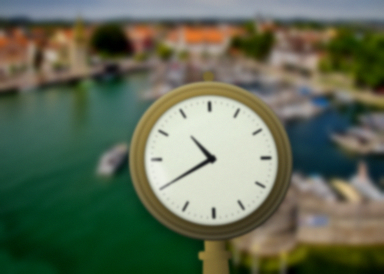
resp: 10,40
